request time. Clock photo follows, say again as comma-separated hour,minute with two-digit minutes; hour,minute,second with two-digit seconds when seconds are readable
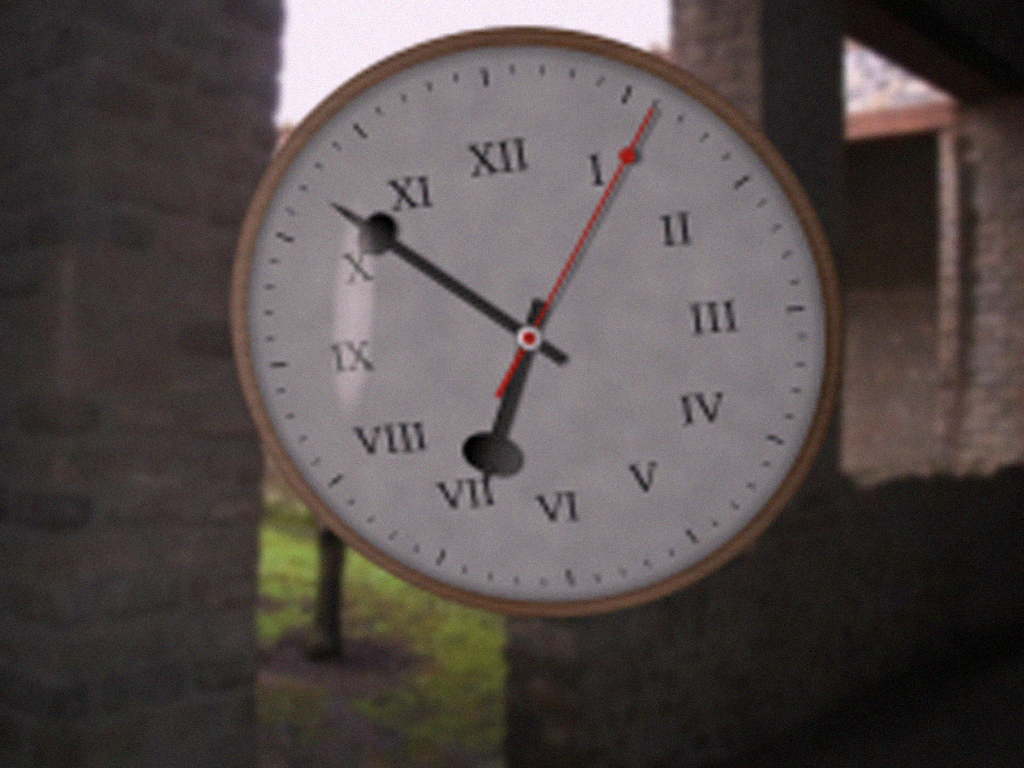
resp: 6,52,06
